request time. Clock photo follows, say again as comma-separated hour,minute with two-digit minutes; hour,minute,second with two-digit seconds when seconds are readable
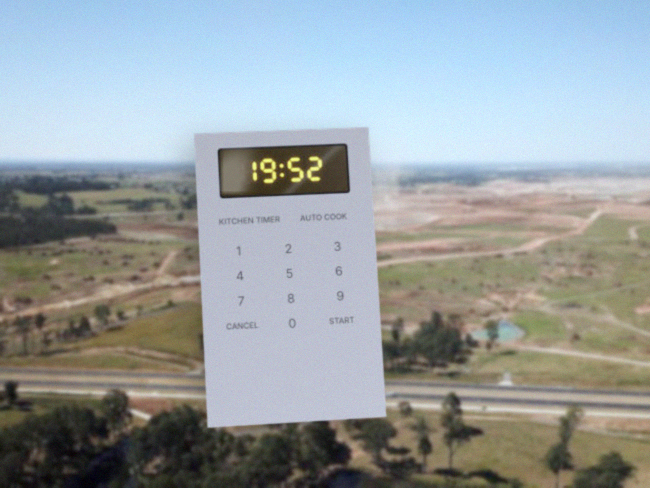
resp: 19,52
